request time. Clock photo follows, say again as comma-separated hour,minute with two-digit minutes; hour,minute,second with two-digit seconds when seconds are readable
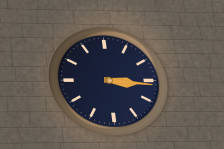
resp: 3,16
